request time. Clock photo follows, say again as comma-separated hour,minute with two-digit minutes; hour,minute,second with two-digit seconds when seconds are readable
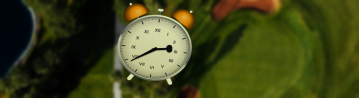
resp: 2,39
